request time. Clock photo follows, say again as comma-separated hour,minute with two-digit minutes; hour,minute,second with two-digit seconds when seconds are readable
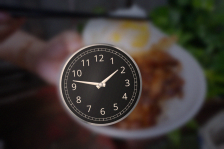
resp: 1,47
